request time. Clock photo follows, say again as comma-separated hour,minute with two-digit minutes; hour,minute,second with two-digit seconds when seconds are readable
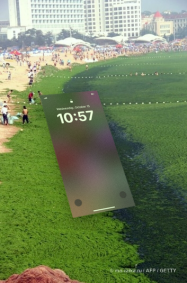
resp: 10,57
